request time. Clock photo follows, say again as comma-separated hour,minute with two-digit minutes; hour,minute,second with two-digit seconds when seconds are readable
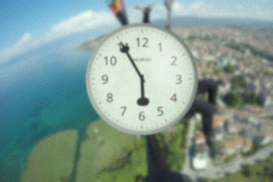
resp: 5,55
